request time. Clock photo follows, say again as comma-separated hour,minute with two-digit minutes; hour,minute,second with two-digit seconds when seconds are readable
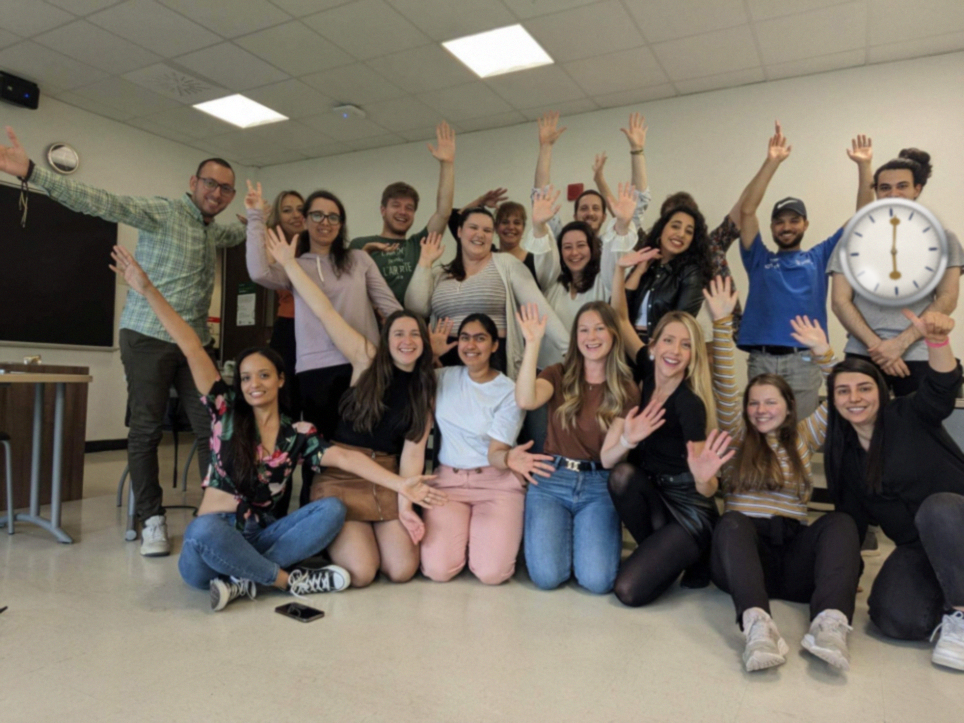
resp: 6,01
